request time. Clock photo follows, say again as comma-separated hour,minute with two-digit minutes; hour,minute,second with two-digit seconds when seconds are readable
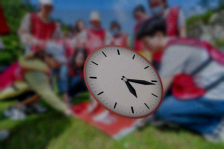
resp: 5,16
